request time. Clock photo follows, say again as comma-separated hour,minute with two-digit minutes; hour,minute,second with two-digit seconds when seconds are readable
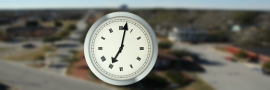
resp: 7,02
